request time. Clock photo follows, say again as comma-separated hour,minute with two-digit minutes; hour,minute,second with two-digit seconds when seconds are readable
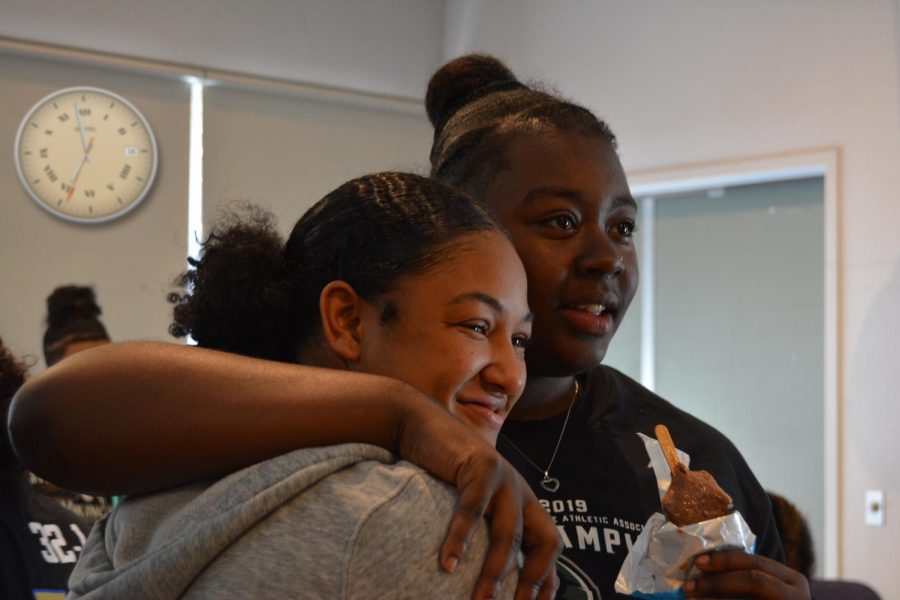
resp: 6,58,34
